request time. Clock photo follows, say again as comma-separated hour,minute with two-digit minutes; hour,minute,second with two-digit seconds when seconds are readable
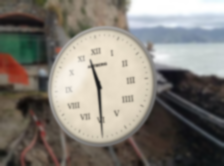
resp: 11,30
